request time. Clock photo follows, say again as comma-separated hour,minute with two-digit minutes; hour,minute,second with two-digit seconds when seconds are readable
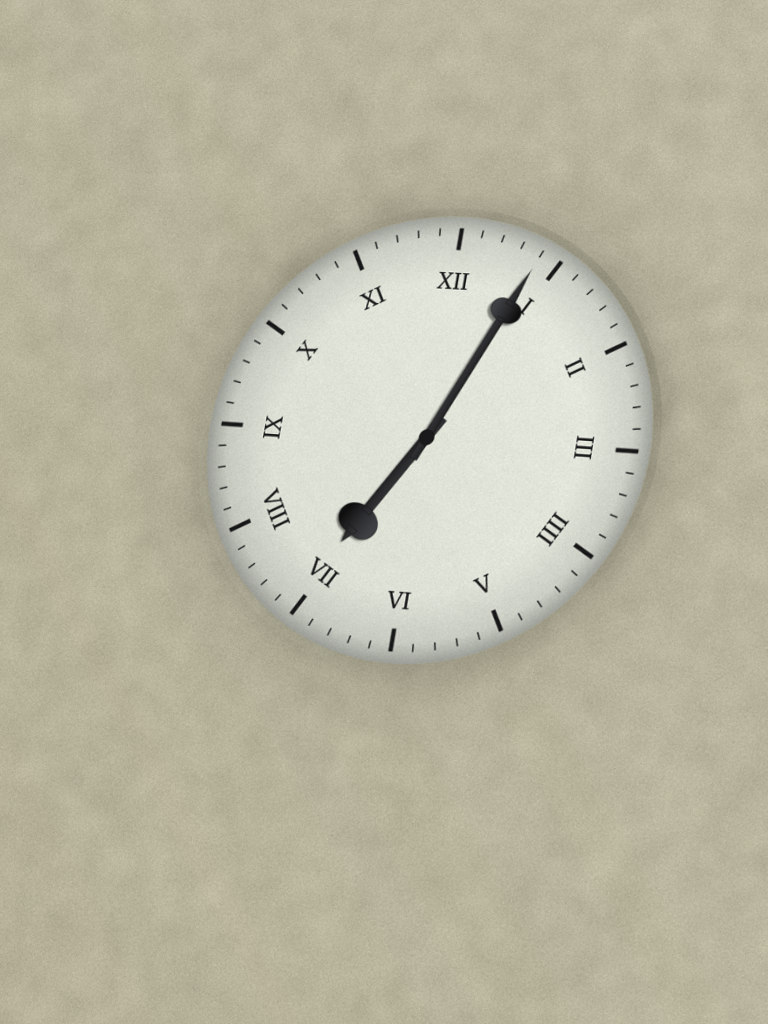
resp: 7,04
